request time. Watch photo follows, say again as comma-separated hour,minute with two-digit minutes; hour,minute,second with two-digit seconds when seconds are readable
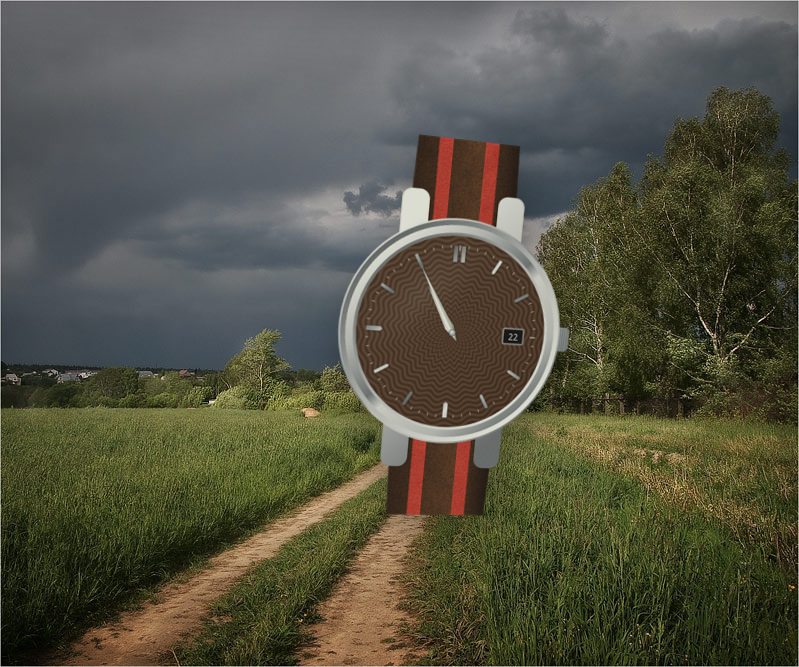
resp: 10,55
